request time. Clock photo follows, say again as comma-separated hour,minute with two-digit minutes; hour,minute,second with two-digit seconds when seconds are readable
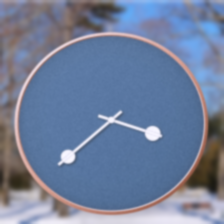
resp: 3,38
